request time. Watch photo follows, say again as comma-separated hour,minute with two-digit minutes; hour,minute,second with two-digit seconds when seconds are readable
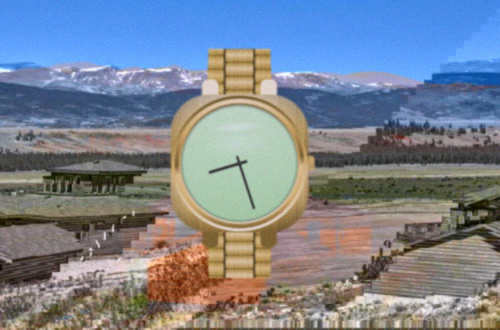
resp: 8,27
